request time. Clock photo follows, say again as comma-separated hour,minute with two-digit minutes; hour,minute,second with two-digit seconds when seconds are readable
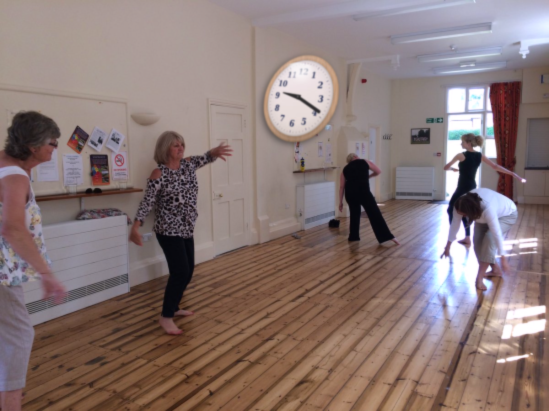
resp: 9,19
